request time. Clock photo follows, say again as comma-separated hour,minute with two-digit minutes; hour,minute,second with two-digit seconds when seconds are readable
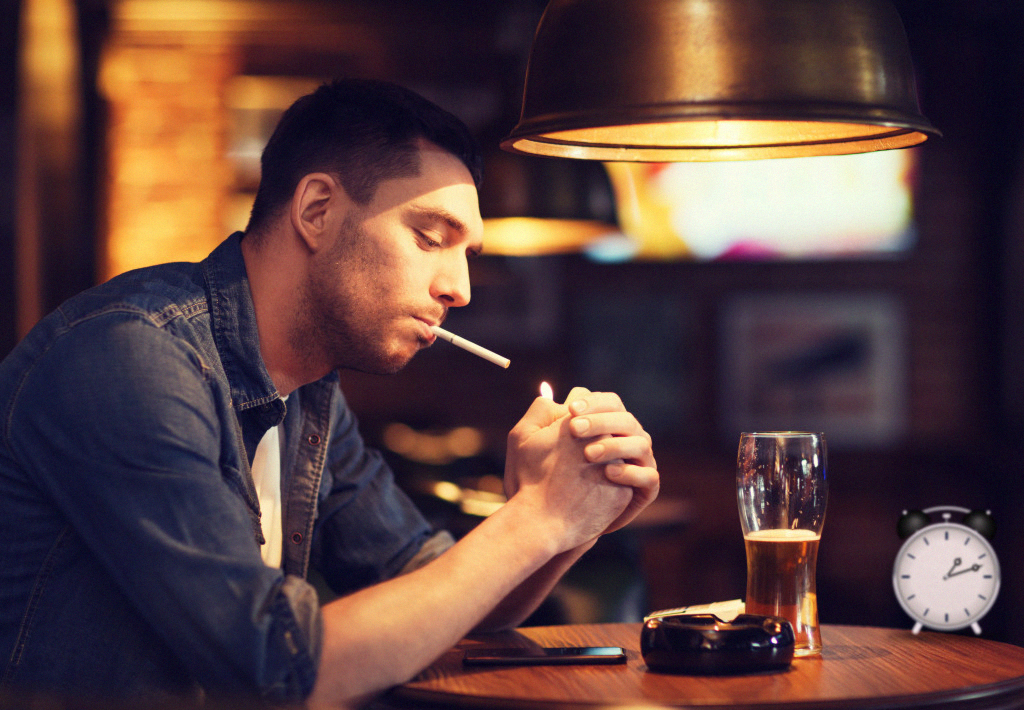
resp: 1,12
